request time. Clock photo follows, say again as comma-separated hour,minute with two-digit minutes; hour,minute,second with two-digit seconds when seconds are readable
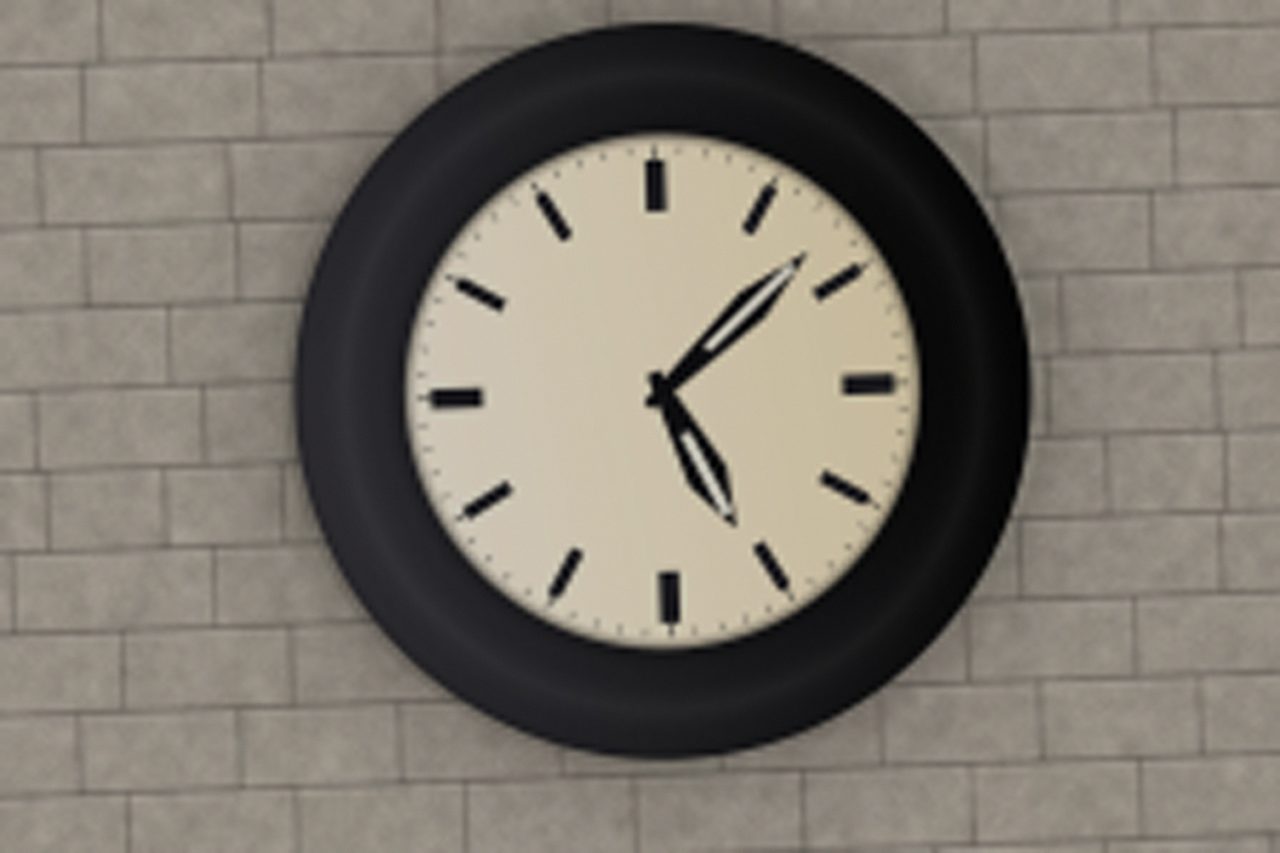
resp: 5,08
